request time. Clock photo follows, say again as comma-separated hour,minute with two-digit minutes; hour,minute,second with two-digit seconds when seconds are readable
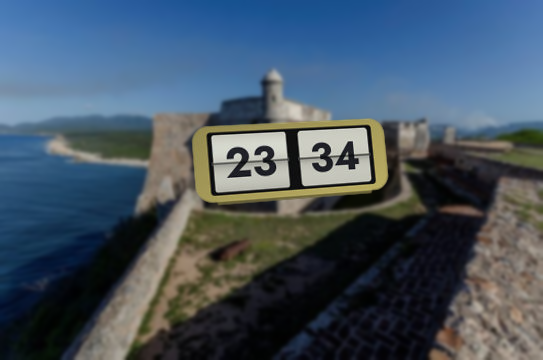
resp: 23,34
